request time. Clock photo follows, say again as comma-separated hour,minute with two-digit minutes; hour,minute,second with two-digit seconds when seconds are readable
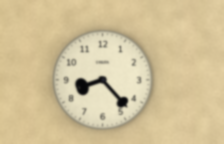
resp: 8,23
